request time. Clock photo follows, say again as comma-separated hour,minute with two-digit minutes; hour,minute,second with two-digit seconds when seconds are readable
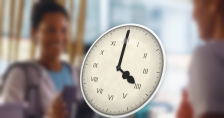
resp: 4,00
